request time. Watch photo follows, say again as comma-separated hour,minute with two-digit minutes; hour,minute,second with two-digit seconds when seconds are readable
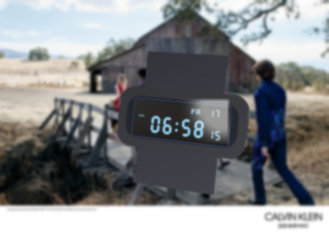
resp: 6,58
